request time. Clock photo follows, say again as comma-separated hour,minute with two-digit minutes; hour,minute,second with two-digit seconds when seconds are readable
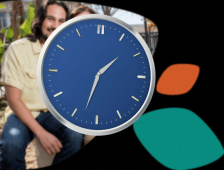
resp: 1,33
